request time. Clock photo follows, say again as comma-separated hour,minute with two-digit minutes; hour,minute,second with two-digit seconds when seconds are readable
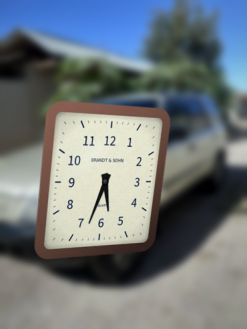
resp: 5,33
